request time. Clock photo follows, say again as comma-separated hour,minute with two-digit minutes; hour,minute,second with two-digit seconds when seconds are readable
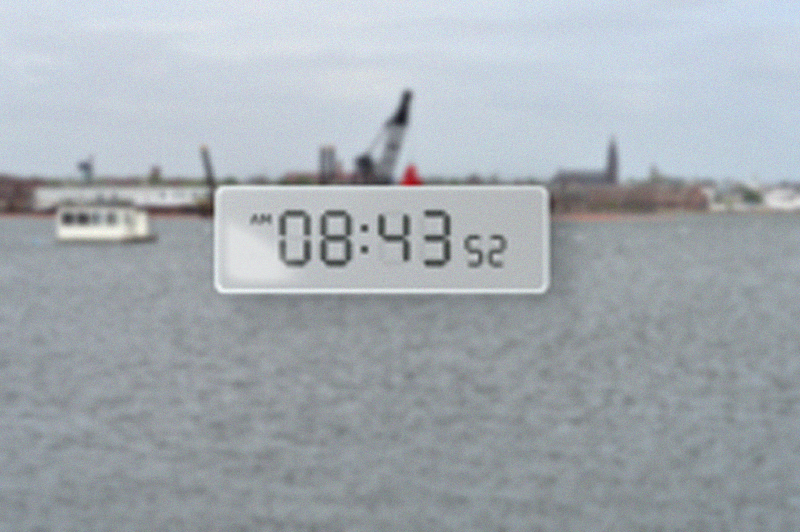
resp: 8,43,52
